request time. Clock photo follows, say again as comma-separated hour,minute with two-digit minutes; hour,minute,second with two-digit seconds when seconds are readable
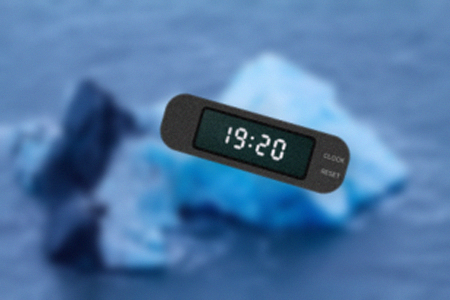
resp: 19,20
